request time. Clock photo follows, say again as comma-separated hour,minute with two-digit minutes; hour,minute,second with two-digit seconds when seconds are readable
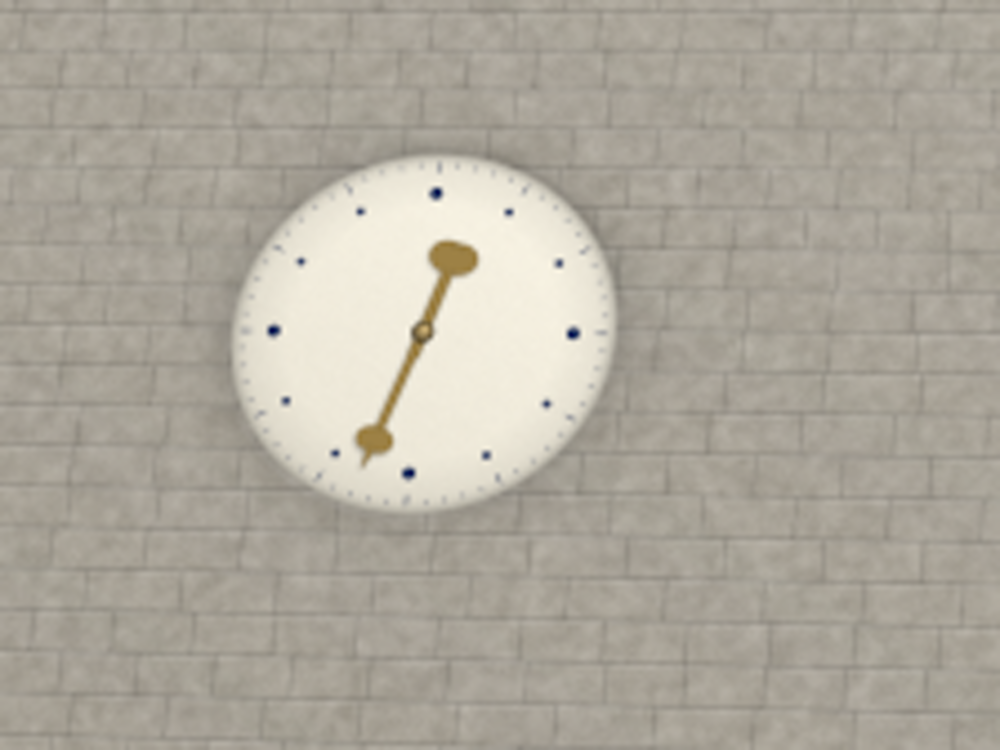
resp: 12,33
